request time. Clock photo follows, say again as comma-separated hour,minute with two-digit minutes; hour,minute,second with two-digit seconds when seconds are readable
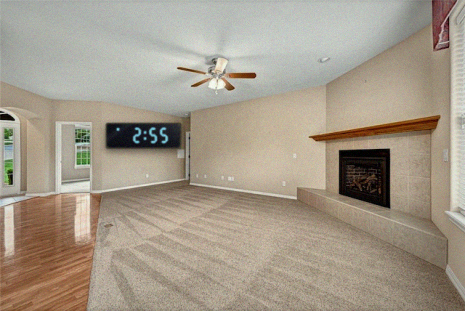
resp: 2,55
